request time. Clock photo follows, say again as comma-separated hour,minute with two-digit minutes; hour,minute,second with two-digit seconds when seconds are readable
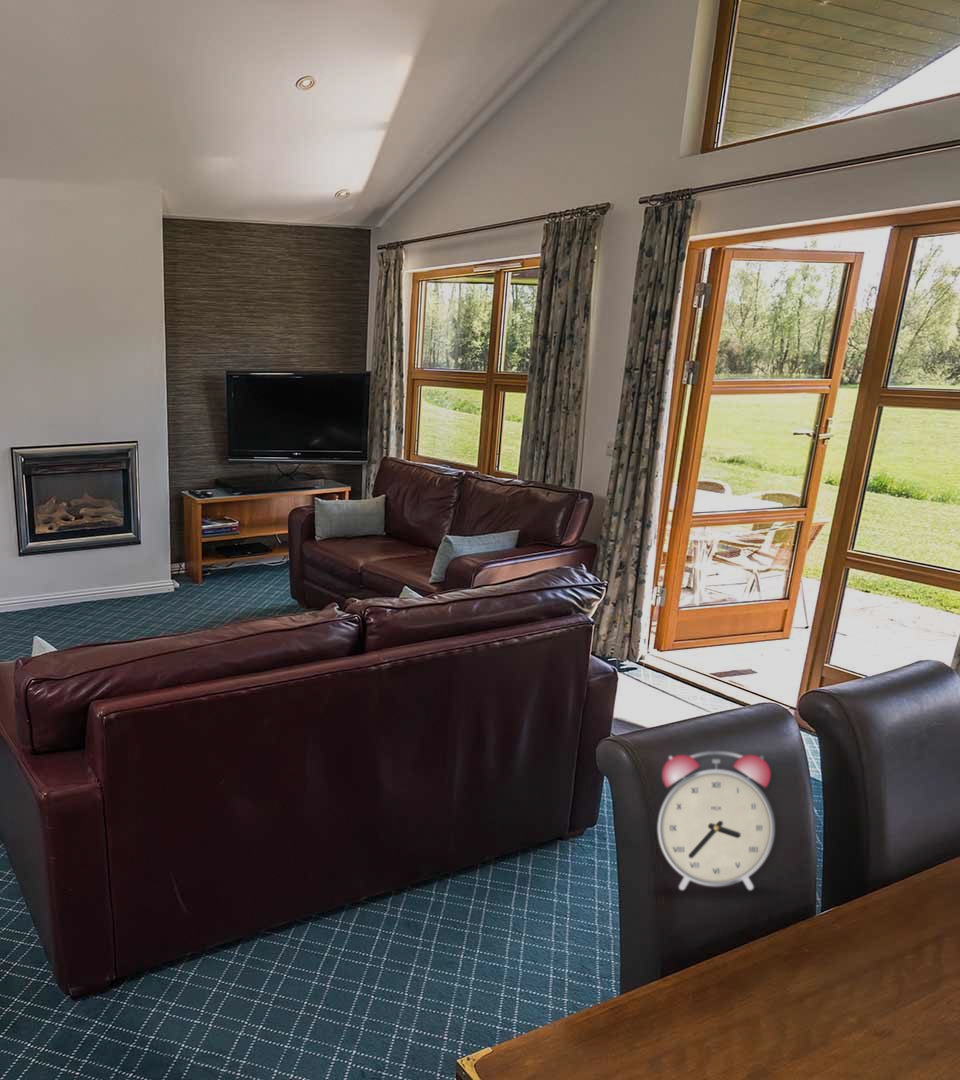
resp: 3,37
